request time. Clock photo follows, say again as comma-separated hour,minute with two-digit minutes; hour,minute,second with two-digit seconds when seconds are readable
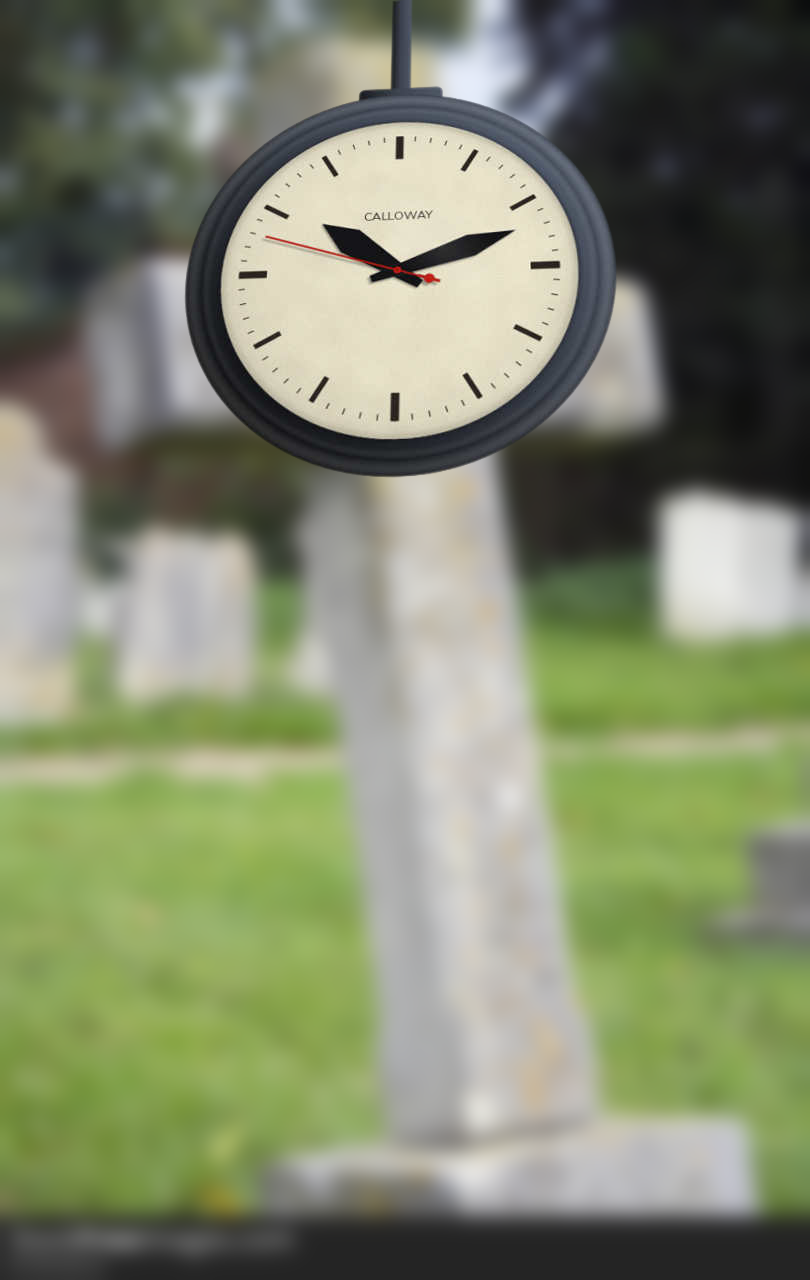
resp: 10,11,48
